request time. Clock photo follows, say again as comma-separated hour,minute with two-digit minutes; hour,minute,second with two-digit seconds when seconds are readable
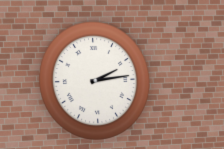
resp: 2,14
